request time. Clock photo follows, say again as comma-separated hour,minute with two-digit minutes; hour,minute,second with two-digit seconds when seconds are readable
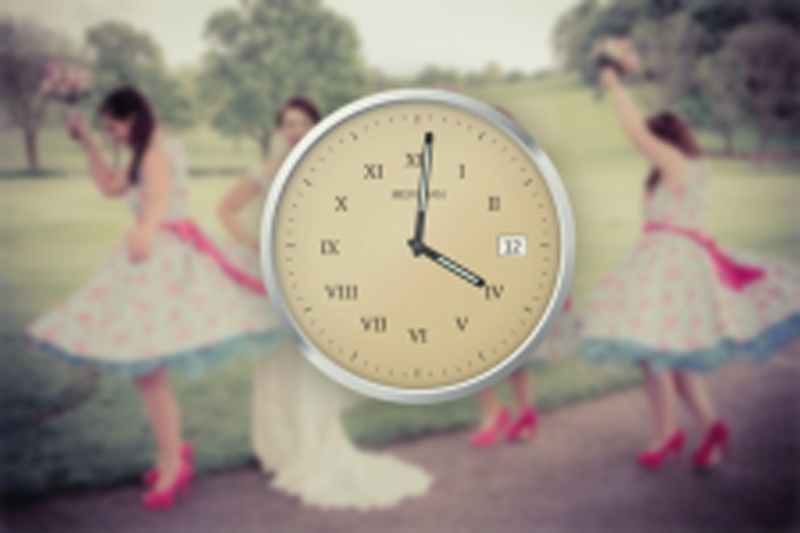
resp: 4,01
